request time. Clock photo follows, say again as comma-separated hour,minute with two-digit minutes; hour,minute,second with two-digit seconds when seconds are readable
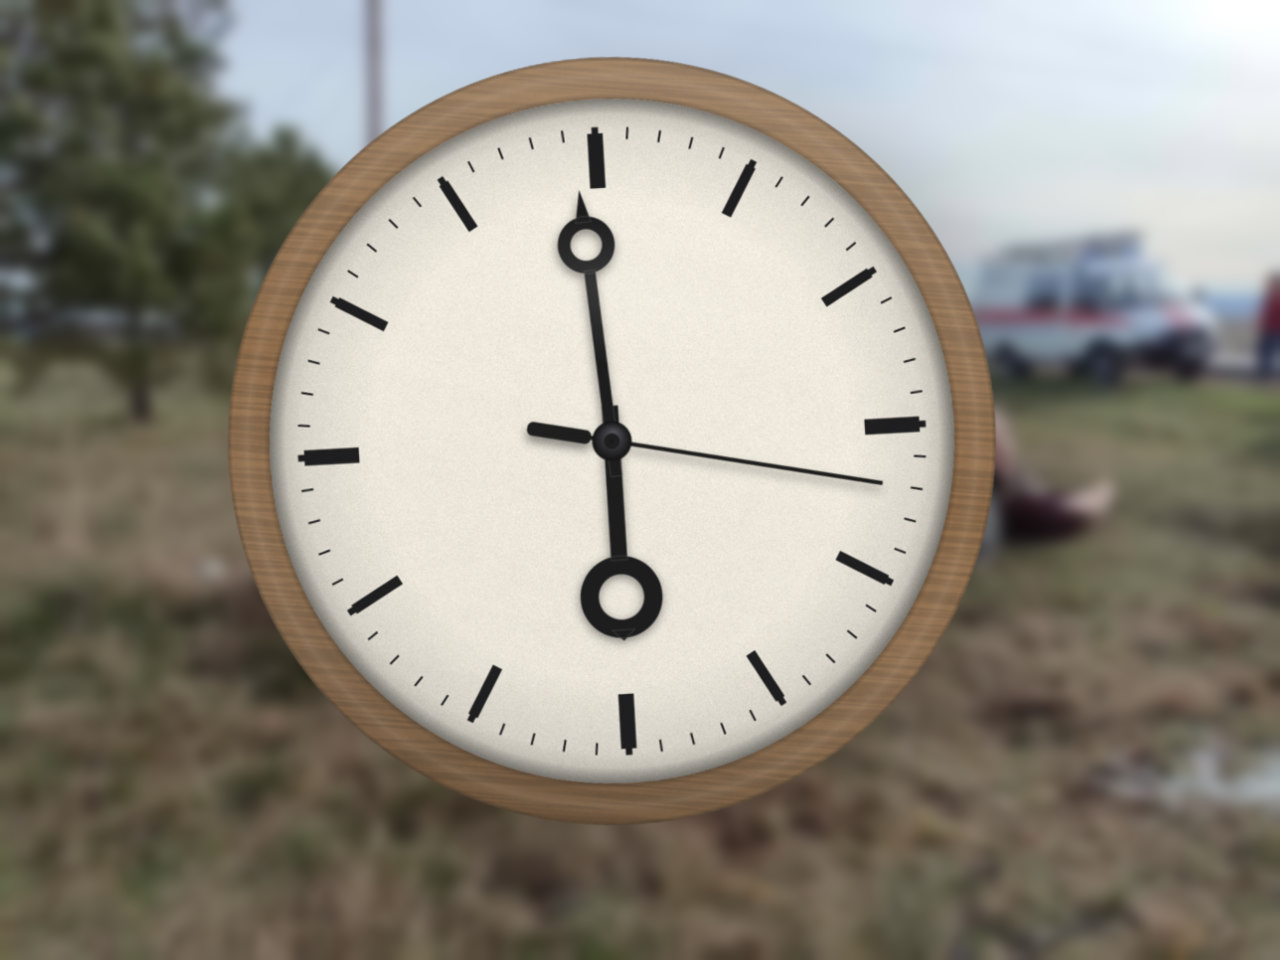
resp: 5,59,17
